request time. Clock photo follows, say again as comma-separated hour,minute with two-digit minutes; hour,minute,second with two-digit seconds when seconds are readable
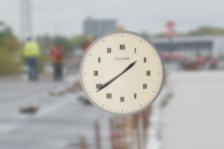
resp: 1,39
